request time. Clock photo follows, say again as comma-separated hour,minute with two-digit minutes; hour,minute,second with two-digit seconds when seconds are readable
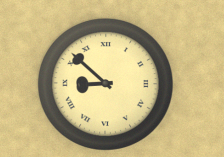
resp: 8,52
